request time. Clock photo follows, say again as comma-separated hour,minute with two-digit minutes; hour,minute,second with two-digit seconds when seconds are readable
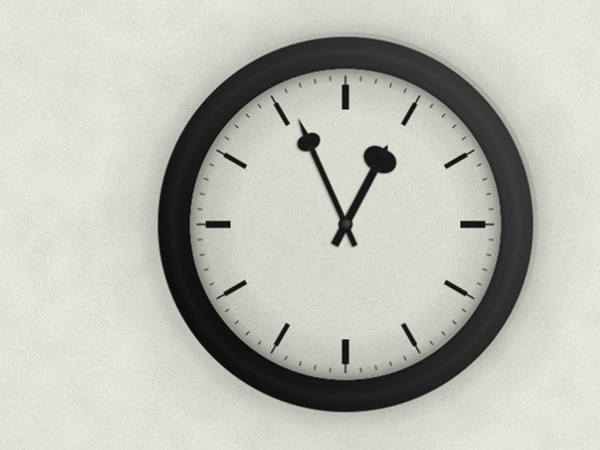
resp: 12,56
